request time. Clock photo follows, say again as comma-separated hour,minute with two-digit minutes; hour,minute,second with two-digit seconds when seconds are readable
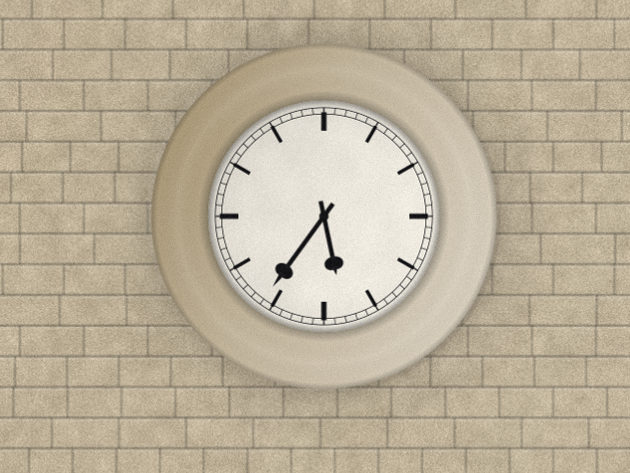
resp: 5,36
